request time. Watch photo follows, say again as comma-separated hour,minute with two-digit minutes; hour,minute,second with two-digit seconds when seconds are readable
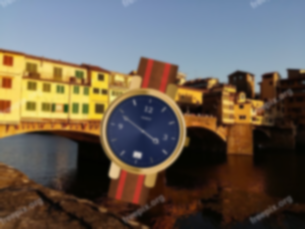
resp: 3,49
